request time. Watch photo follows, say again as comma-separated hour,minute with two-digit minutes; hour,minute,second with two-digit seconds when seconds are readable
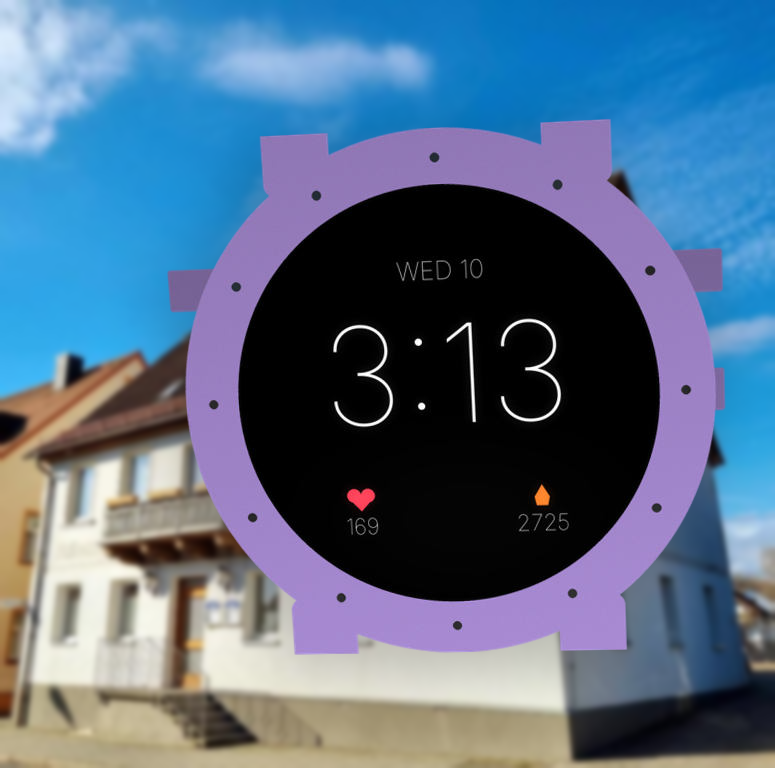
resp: 3,13
